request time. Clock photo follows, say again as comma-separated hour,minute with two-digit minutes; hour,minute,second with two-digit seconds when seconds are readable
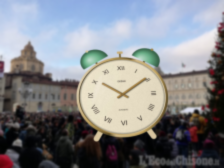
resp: 10,09
